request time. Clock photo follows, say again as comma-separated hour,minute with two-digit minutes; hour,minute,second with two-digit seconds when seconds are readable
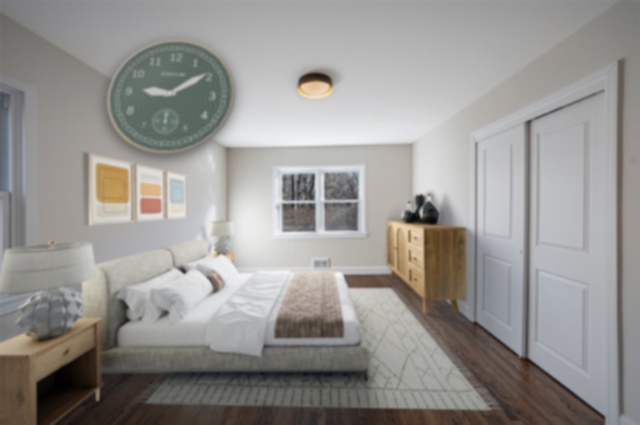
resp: 9,09
